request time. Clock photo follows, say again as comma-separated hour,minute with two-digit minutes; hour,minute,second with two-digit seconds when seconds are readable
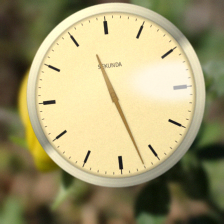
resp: 11,27
